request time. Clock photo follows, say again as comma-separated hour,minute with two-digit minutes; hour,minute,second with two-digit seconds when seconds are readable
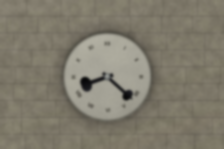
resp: 8,22
